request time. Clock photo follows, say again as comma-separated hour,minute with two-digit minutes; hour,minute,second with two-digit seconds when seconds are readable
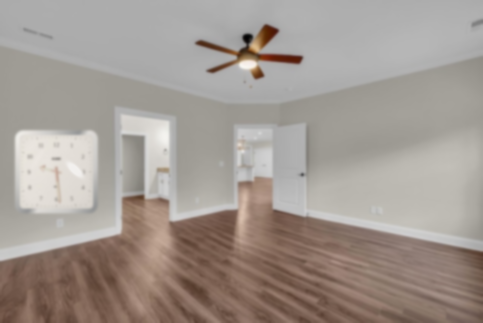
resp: 9,29
